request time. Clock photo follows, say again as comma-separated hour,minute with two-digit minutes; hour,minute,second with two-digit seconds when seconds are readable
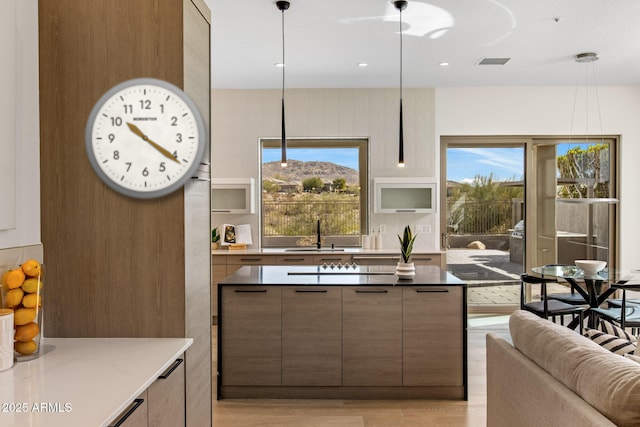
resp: 10,21
